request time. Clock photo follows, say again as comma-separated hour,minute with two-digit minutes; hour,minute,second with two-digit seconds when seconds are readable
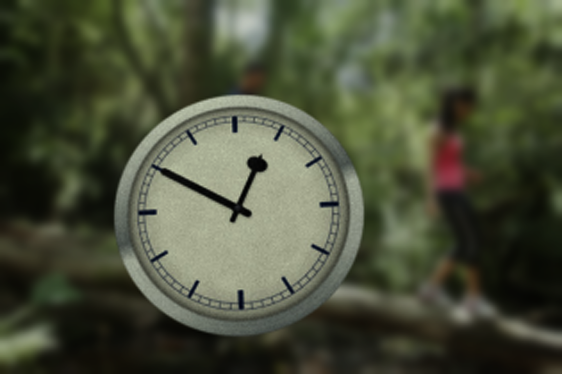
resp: 12,50
